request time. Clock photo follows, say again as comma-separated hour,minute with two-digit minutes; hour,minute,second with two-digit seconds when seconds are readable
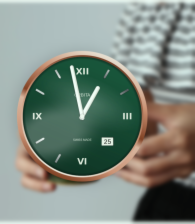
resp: 12,58
